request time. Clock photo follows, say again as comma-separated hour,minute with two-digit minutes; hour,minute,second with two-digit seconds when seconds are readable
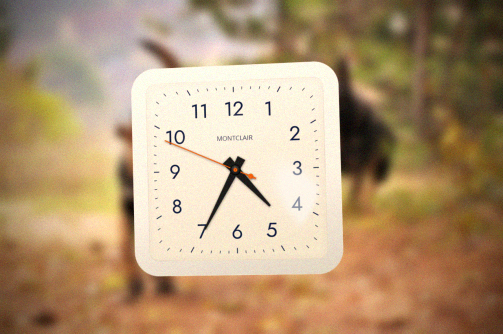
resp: 4,34,49
